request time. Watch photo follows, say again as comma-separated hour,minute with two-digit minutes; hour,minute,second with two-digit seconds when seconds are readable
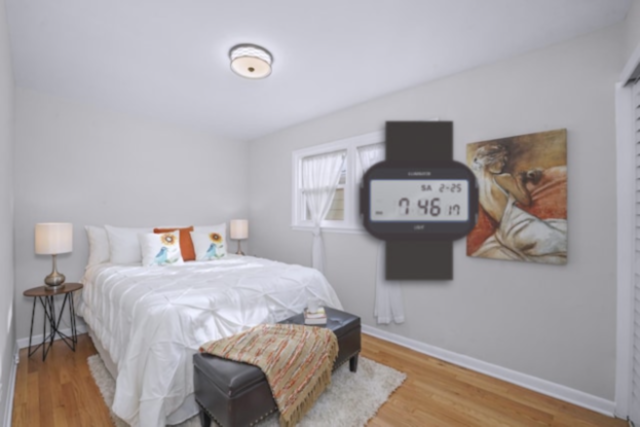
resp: 7,46,17
